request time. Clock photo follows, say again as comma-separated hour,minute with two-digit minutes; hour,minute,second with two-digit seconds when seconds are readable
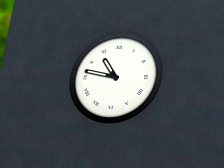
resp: 10,47
